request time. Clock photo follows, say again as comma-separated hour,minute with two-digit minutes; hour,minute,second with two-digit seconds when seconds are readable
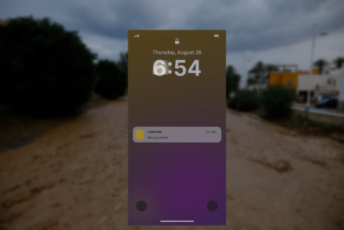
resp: 6,54
